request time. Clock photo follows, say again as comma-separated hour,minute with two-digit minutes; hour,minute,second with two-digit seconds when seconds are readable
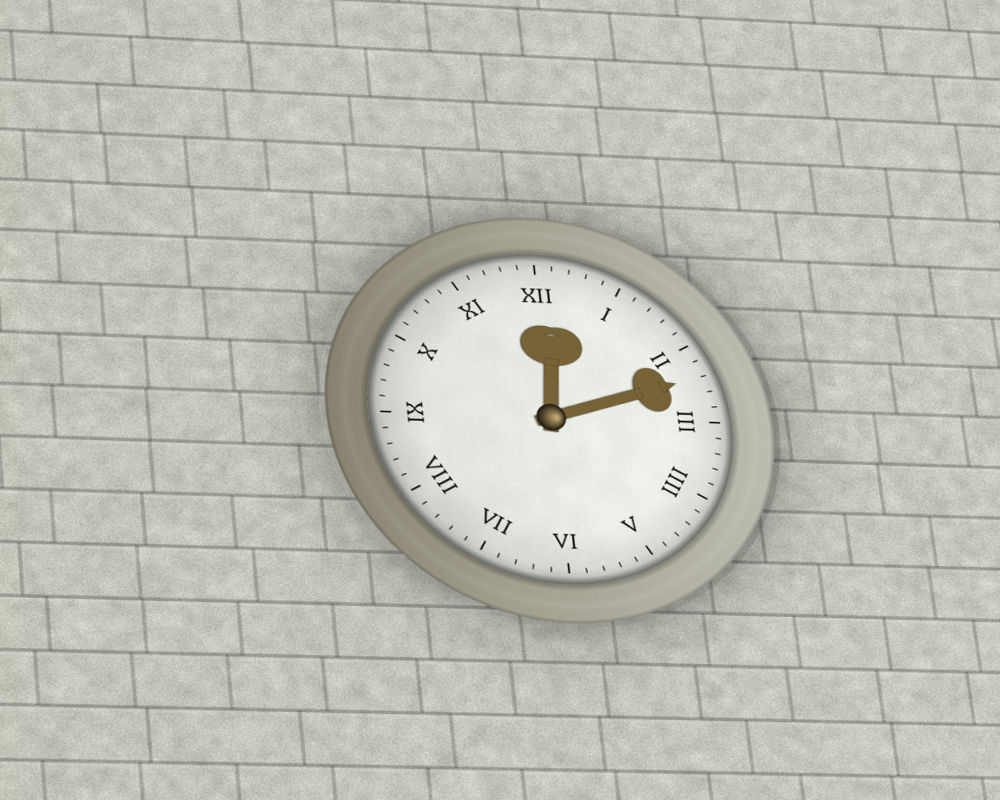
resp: 12,12
